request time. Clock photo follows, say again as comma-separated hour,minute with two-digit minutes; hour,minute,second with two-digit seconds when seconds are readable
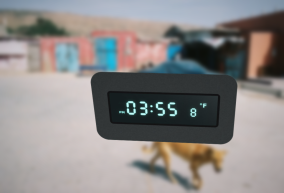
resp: 3,55
